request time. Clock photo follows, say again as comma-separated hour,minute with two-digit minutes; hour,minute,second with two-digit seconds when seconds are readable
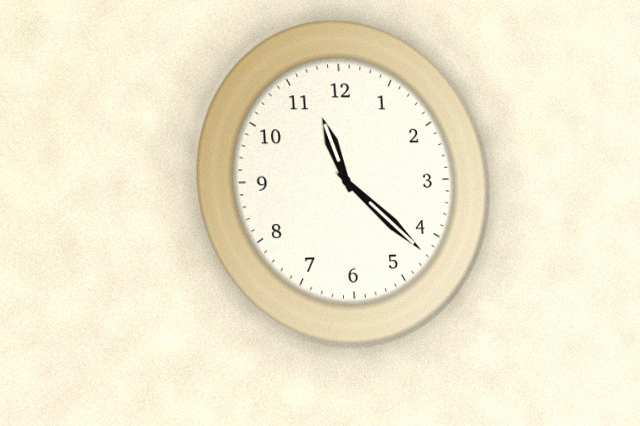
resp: 11,22
